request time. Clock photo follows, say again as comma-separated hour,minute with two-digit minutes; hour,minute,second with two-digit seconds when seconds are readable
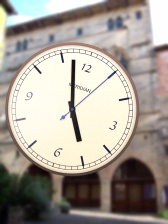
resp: 4,57,05
